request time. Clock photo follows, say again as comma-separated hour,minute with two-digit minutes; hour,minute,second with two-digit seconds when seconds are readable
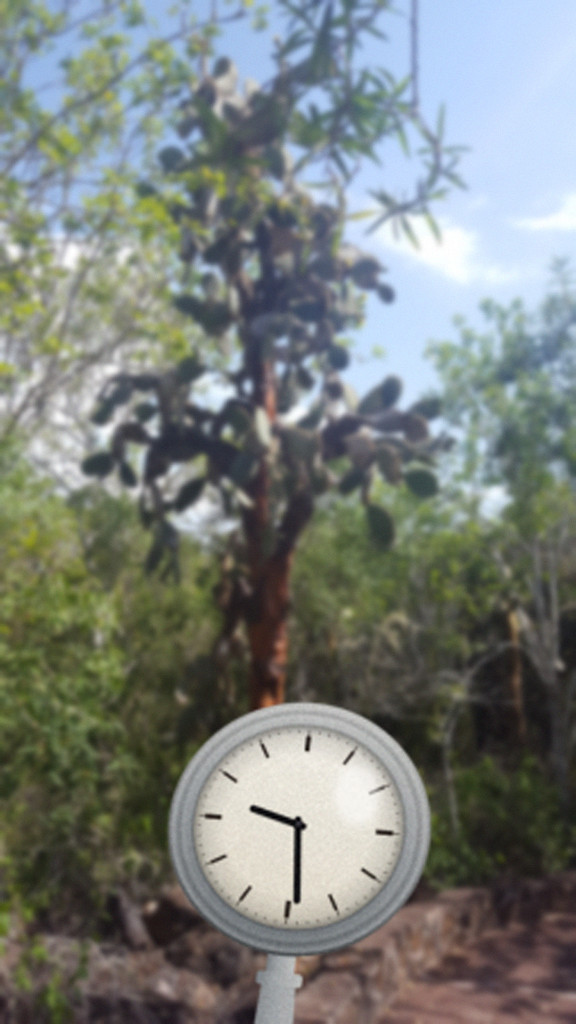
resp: 9,29
